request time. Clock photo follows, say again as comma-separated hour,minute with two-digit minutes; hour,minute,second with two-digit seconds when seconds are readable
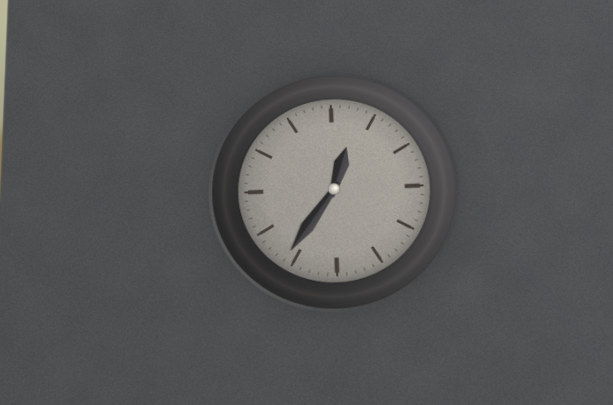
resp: 12,36
